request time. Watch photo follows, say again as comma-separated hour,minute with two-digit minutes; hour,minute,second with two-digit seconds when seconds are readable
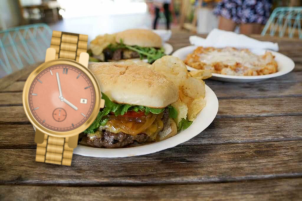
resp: 3,57
